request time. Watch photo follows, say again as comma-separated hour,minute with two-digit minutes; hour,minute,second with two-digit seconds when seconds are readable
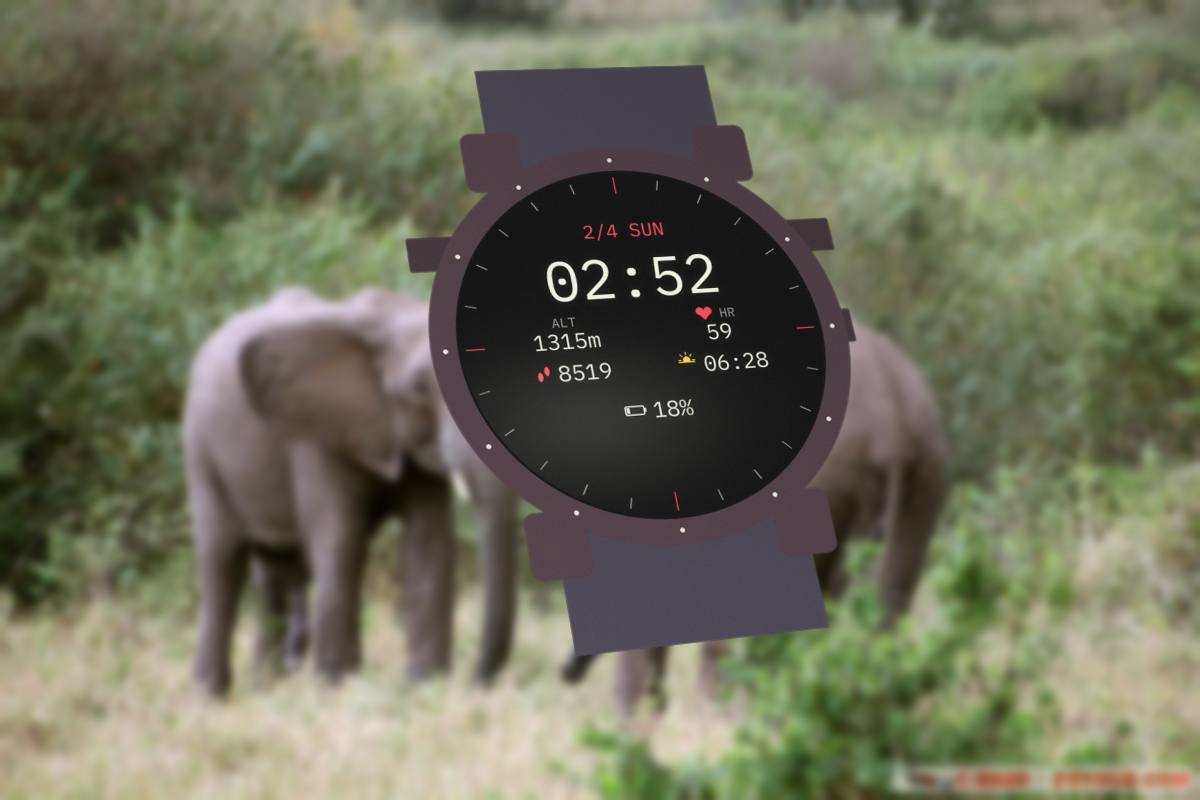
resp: 2,52
